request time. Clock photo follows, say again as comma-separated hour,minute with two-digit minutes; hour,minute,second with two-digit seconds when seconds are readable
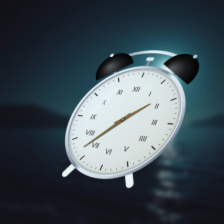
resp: 1,37
